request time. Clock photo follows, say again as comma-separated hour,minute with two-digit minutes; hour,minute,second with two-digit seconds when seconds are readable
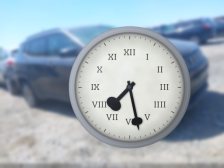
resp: 7,28
